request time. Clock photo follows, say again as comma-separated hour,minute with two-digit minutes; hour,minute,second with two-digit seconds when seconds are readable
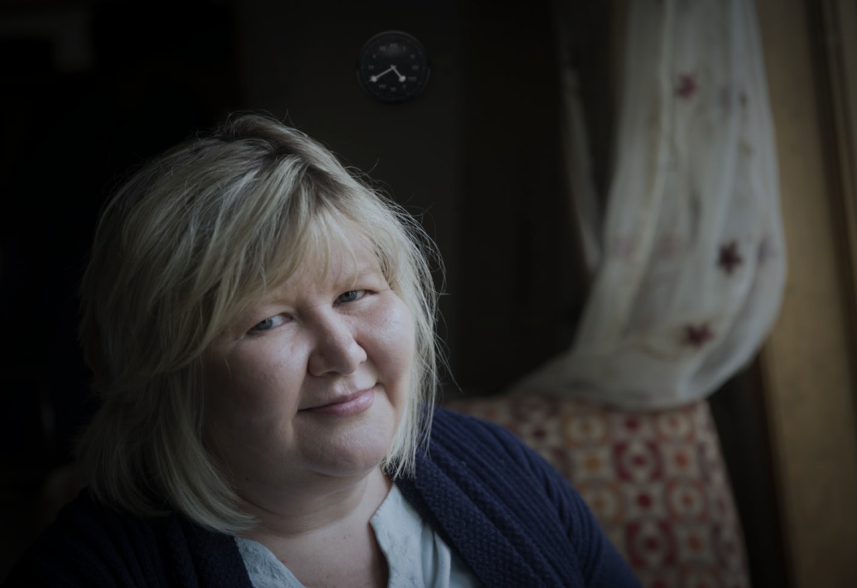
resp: 4,40
